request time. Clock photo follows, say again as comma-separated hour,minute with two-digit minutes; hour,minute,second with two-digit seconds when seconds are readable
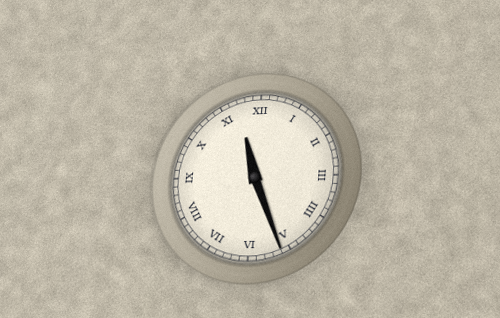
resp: 11,26
